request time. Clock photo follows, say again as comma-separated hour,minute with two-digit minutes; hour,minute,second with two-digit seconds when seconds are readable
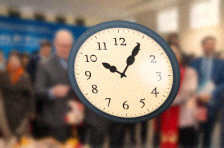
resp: 10,05
